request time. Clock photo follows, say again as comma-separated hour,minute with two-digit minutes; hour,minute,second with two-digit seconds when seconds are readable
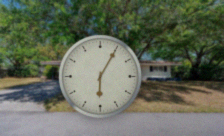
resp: 6,05
